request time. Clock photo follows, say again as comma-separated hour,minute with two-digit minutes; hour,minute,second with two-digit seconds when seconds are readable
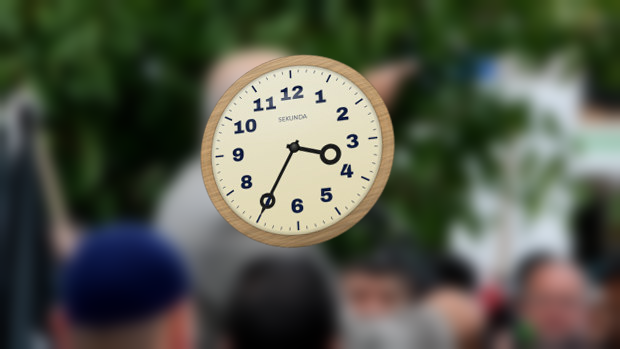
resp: 3,35
